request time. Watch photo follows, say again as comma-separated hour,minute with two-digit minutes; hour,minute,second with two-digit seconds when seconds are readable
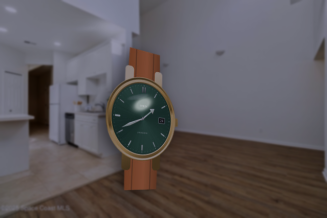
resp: 1,41
